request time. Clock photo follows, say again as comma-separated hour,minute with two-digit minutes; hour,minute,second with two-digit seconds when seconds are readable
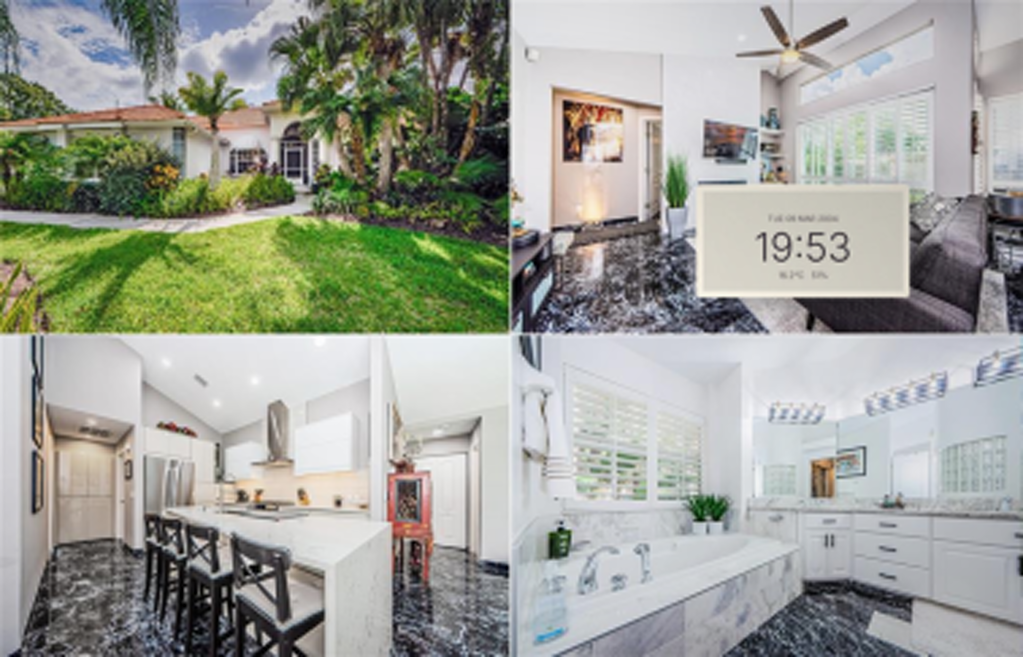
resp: 19,53
